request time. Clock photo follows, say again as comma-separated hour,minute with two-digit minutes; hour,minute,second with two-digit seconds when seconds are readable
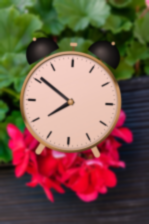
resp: 7,51
